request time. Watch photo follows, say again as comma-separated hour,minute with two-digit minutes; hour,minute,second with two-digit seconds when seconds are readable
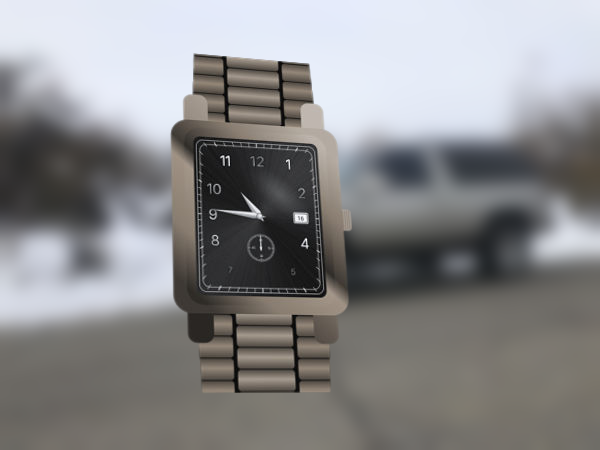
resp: 10,46
